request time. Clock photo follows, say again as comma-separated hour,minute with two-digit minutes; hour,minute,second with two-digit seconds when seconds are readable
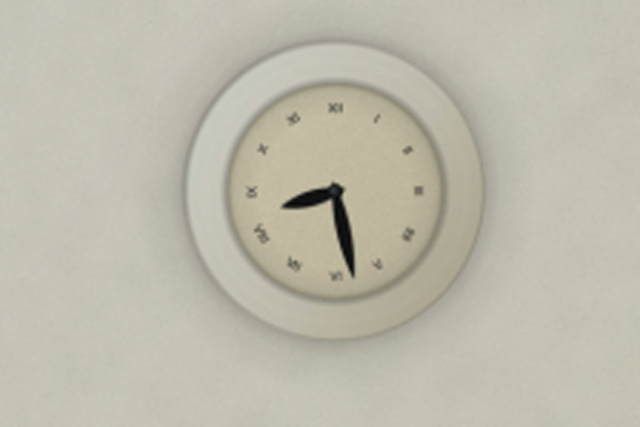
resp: 8,28
